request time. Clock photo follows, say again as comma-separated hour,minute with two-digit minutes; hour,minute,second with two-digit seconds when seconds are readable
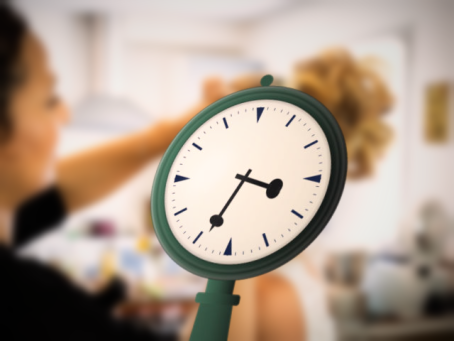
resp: 3,34
